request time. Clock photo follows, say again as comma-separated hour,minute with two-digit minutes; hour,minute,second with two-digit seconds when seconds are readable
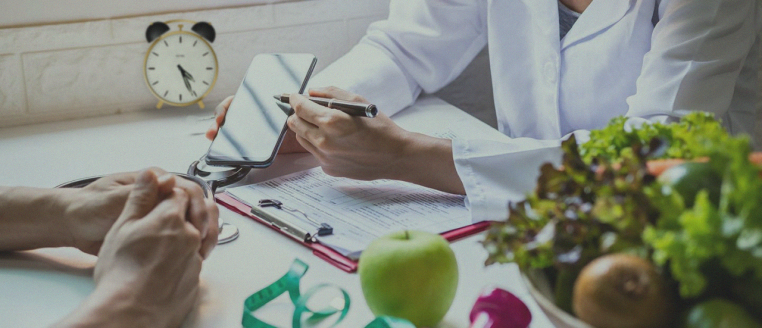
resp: 4,26
